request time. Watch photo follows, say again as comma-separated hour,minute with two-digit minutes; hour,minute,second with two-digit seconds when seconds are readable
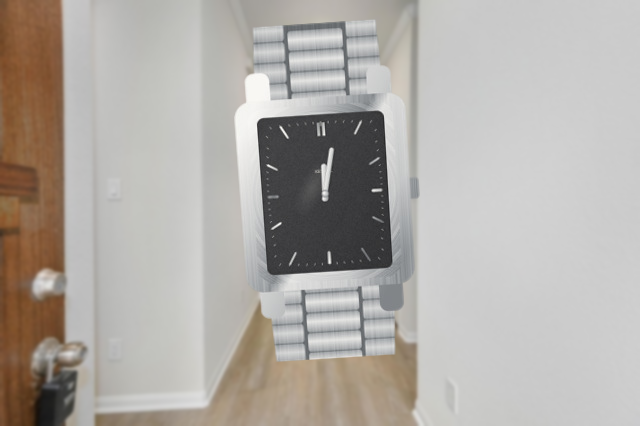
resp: 12,02
